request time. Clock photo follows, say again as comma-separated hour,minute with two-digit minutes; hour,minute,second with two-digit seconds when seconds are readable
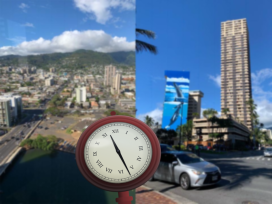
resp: 11,27
